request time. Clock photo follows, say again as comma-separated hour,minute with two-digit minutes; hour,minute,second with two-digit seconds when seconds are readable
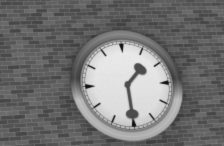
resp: 1,30
